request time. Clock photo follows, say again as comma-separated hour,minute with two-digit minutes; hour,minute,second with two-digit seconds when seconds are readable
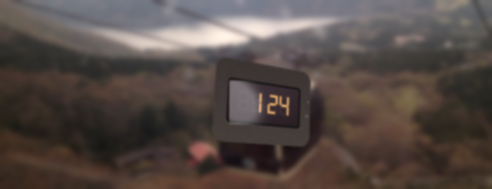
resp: 1,24
